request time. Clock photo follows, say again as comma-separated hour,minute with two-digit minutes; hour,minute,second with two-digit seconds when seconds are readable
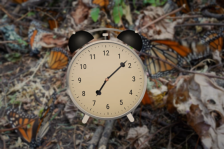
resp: 7,08
